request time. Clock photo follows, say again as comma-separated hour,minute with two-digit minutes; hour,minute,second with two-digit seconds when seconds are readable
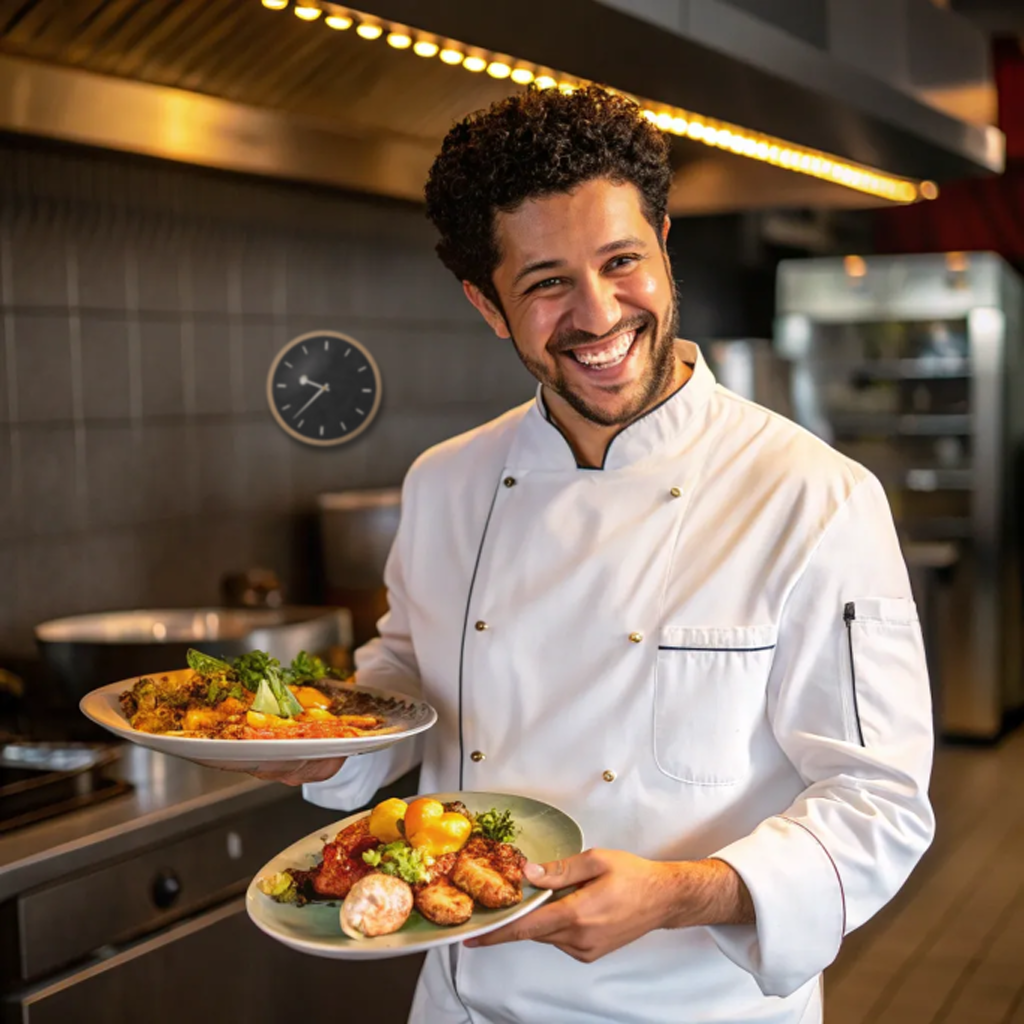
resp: 9,37
